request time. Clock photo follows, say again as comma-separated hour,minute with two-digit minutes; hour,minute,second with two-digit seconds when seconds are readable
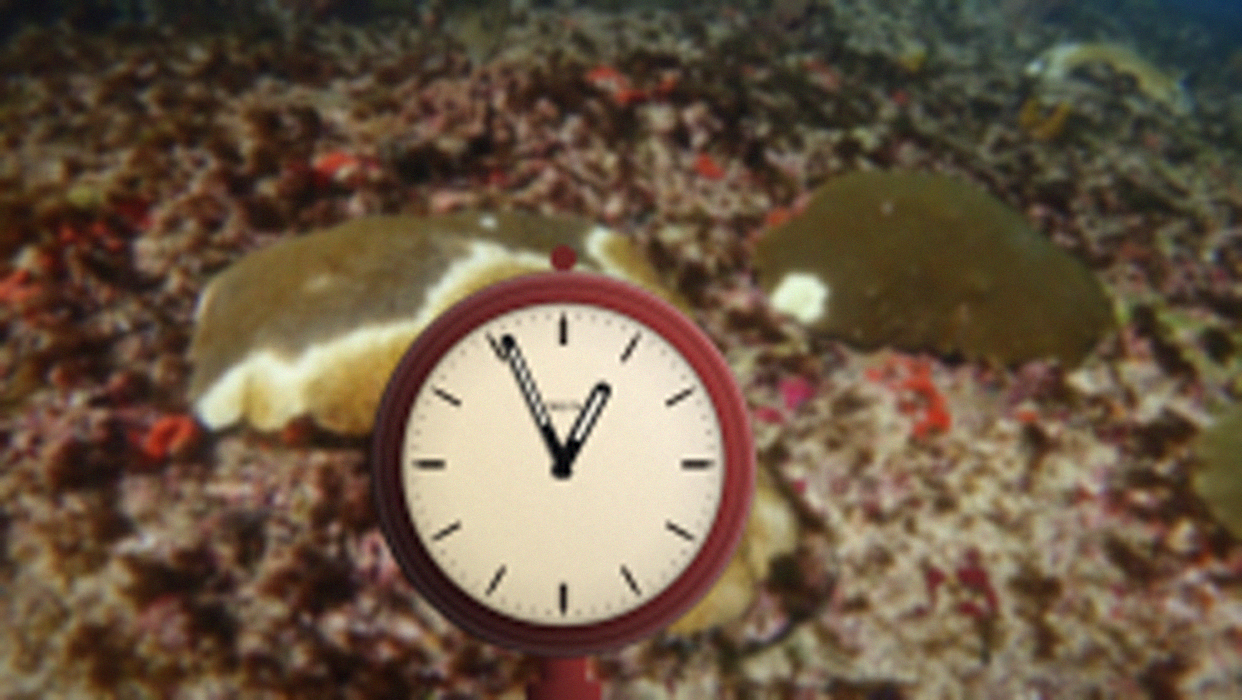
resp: 12,56
